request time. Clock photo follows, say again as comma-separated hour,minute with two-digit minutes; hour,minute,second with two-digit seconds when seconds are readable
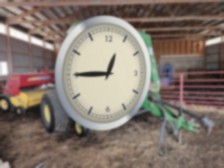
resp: 12,45
